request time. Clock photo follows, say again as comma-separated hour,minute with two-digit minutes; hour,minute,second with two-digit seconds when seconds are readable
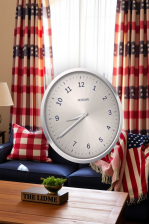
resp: 8,40
